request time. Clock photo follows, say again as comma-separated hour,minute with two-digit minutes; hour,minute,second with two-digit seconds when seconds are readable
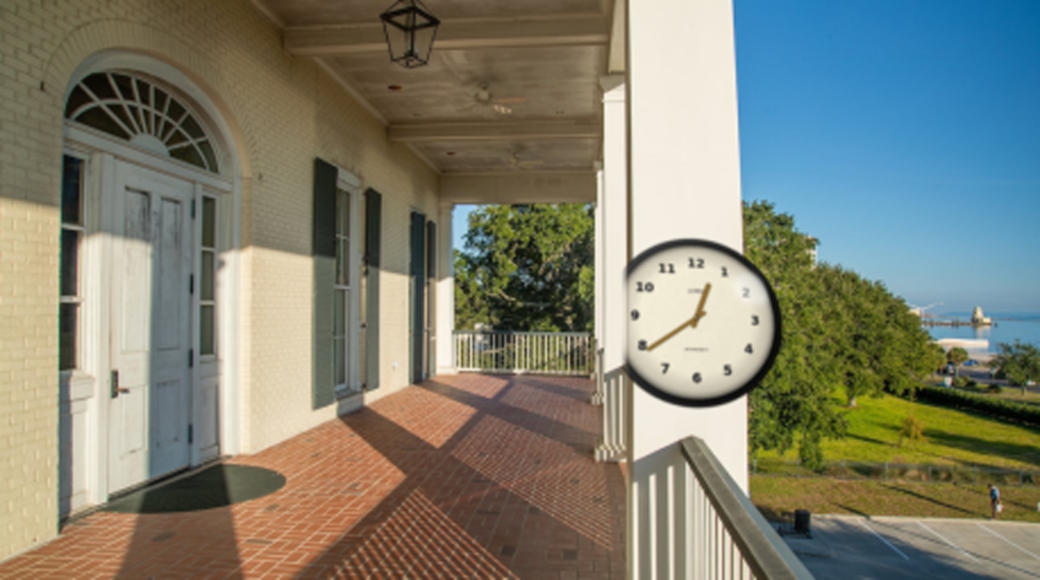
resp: 12,39
